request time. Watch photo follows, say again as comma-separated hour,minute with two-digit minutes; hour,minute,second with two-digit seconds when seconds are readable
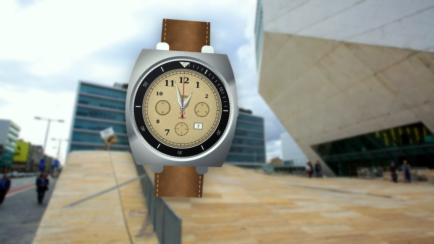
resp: 12,57
